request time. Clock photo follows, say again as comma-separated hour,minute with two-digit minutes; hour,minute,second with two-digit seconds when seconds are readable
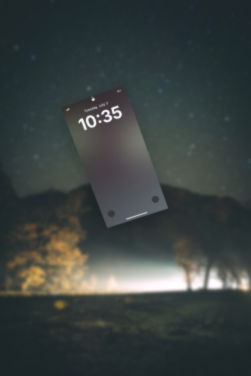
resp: 10,35
